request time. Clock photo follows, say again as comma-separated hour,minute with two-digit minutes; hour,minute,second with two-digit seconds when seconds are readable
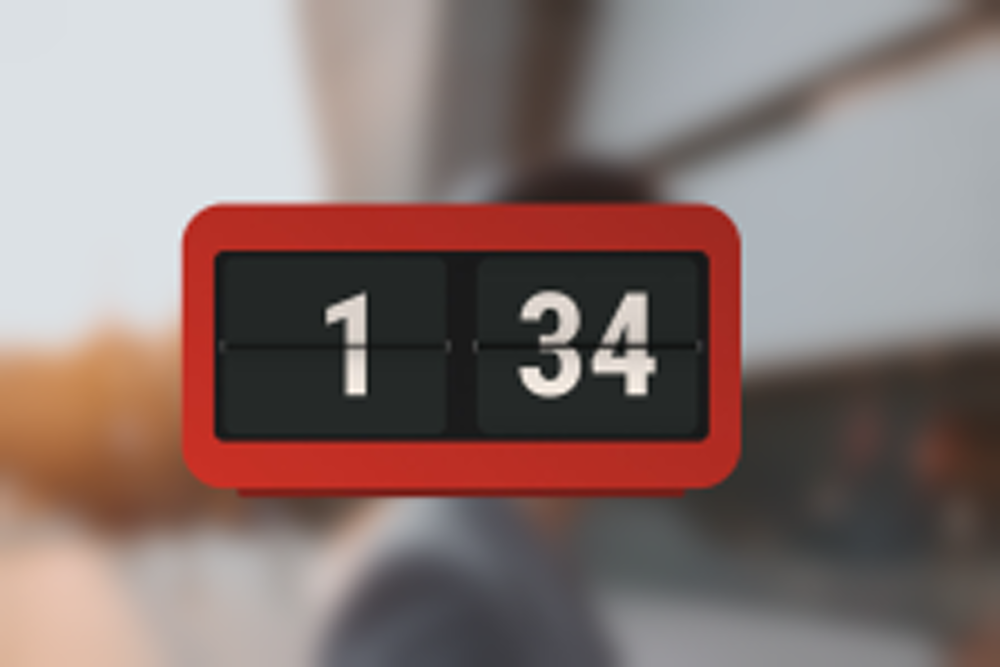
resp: 1,34
